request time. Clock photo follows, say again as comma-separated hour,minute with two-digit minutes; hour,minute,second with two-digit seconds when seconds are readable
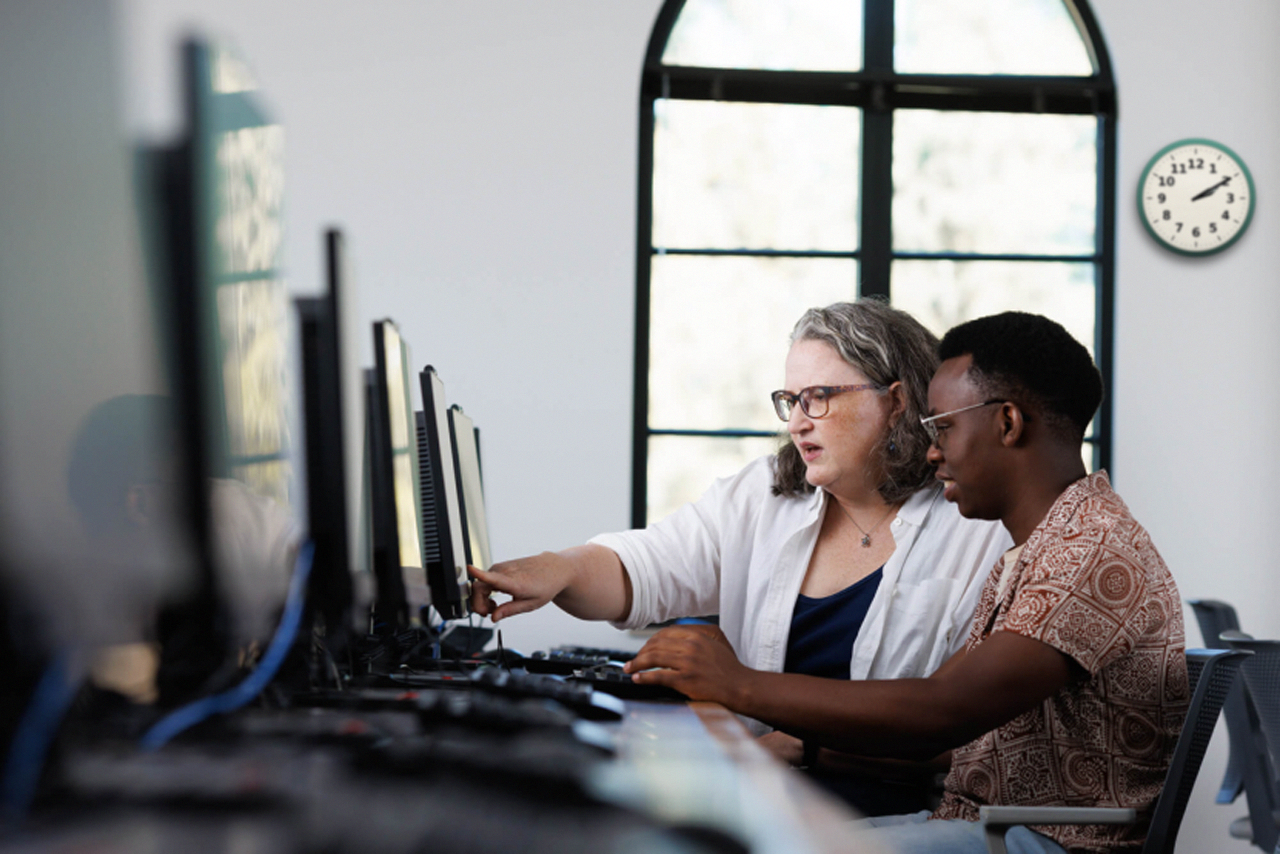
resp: 2,10
